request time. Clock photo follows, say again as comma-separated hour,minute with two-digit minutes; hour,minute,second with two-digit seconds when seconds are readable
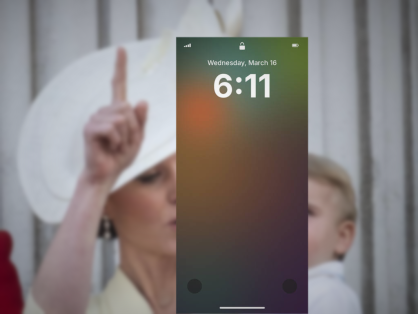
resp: 6,11
